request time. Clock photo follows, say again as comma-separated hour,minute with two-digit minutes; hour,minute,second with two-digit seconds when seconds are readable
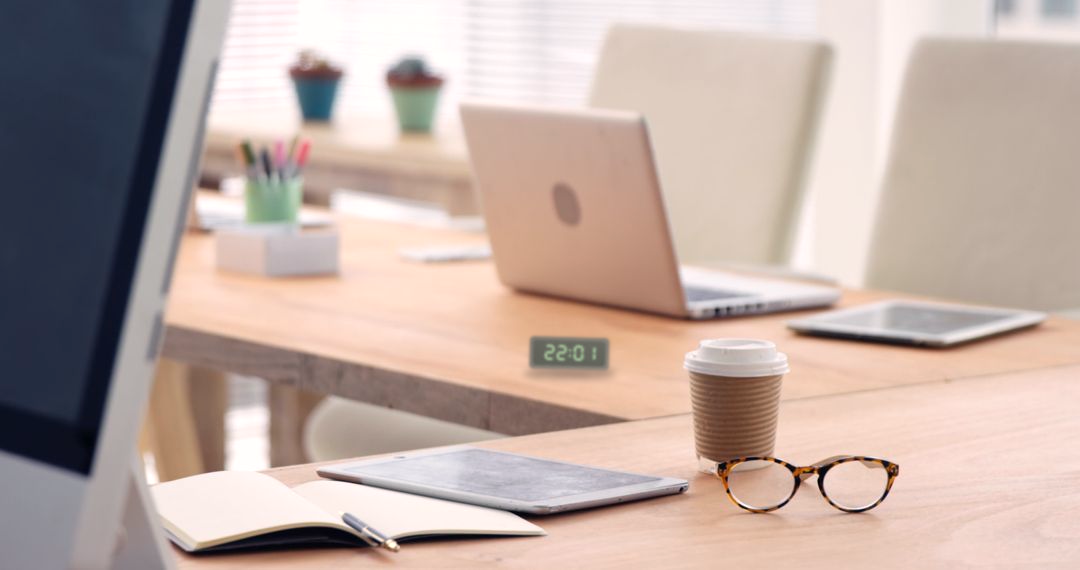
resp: 22,01
